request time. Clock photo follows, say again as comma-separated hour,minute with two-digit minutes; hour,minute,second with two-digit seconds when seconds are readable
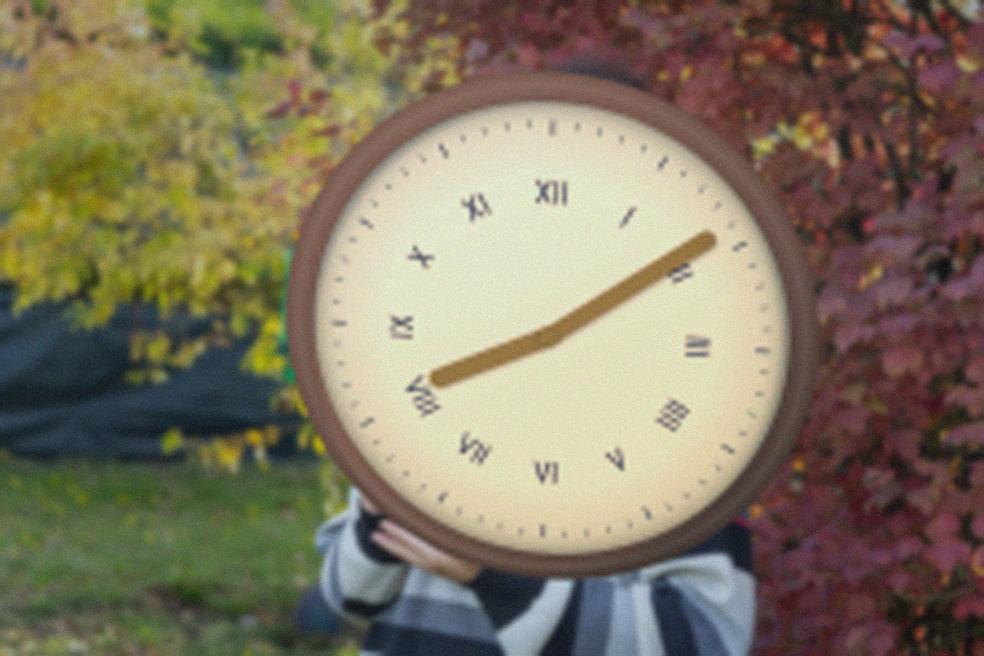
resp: 8,09
